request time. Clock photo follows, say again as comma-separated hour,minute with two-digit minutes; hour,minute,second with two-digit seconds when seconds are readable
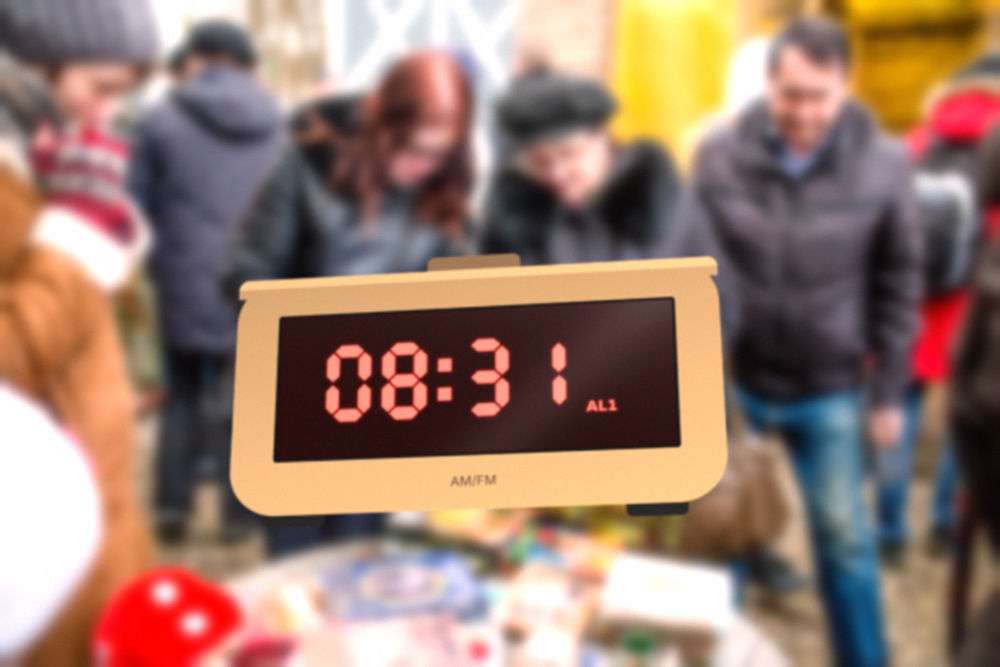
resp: 8,31
